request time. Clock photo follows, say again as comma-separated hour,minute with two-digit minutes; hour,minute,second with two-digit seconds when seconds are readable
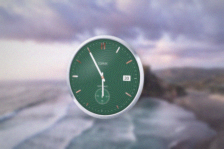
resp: 5,55
